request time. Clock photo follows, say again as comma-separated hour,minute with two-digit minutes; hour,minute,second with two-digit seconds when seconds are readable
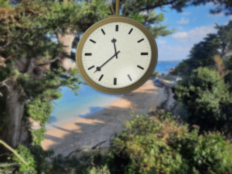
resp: 11,38
